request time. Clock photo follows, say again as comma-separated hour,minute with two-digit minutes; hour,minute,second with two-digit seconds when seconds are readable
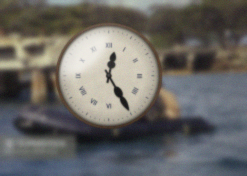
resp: 12,25
